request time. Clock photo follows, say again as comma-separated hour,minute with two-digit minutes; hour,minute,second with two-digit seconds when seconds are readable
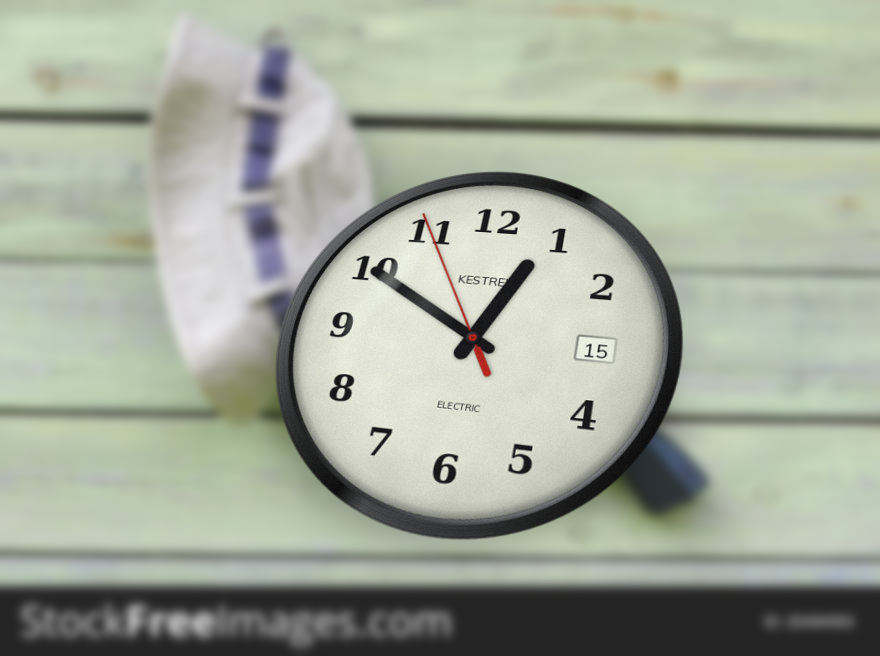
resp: 12,49,55
